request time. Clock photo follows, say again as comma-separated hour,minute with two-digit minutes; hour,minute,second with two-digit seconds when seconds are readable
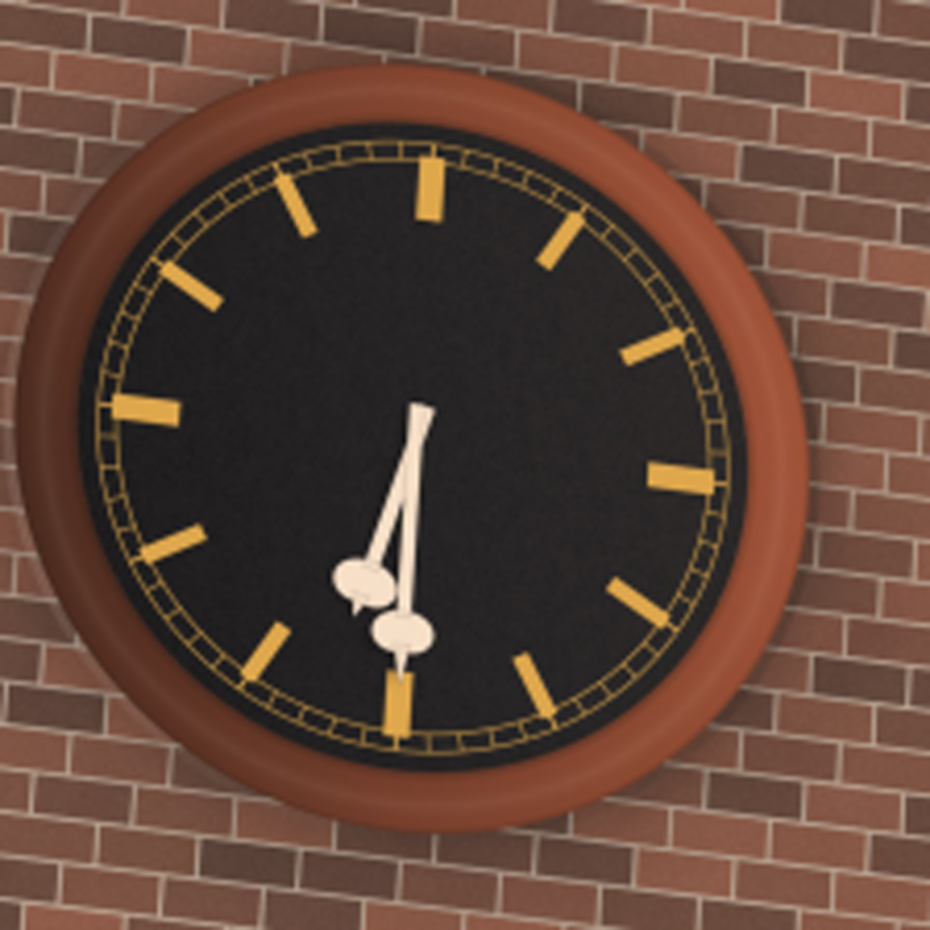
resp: 6,30
